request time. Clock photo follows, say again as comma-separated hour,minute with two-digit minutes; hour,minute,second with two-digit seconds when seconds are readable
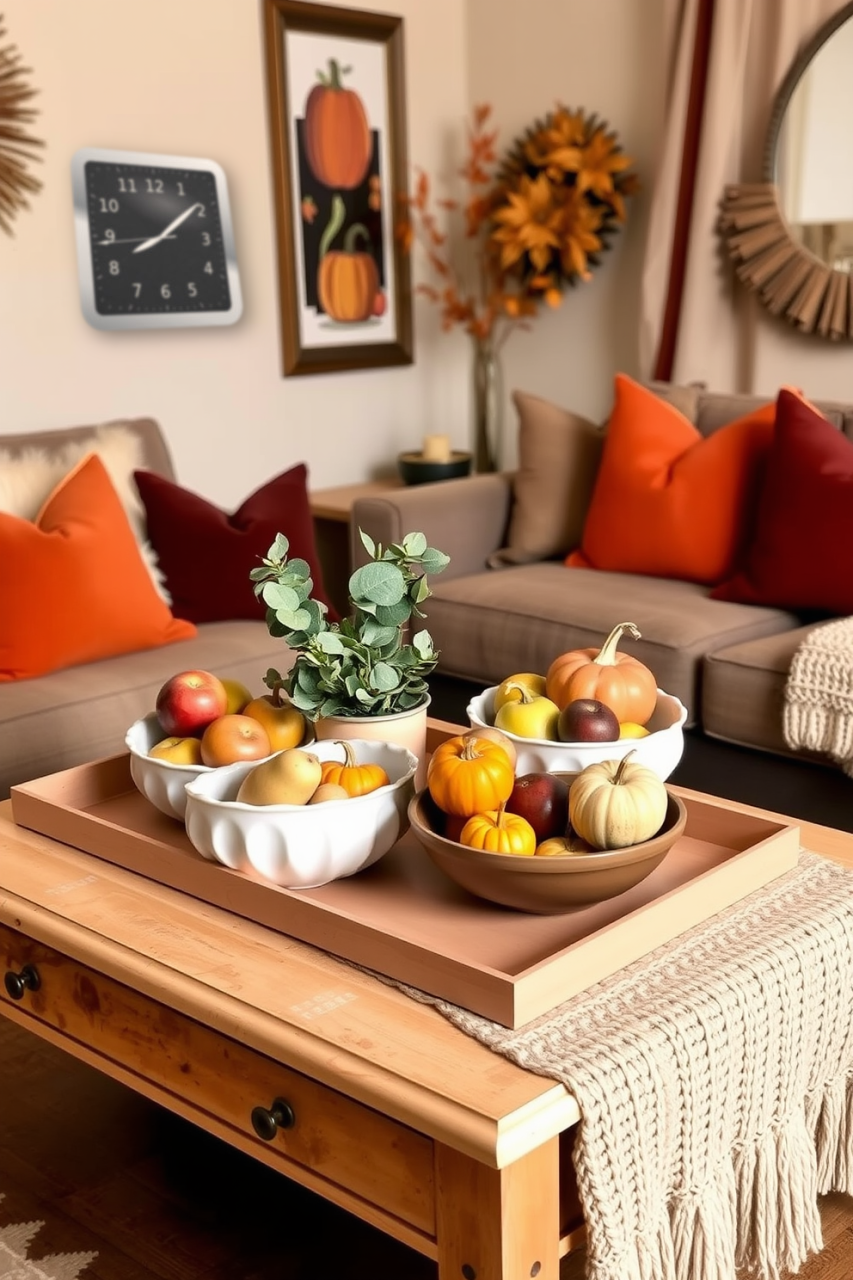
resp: 8,08,44
